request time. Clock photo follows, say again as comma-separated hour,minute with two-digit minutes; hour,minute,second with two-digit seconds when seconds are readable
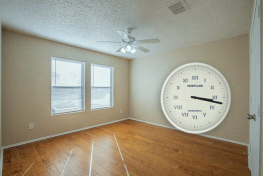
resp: 3,17
